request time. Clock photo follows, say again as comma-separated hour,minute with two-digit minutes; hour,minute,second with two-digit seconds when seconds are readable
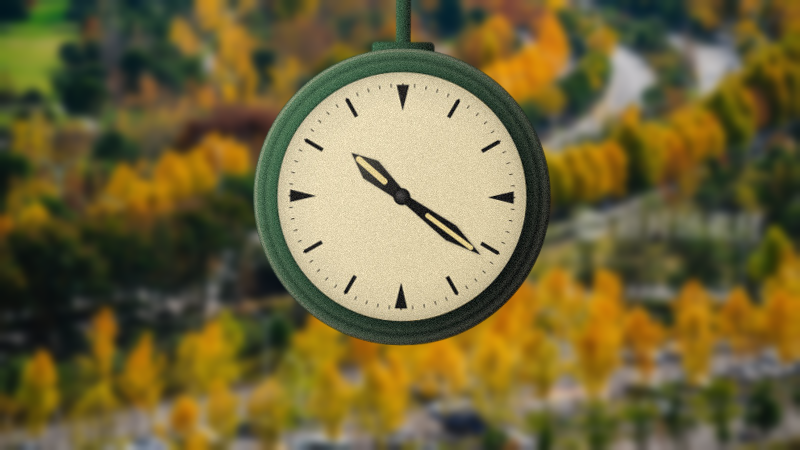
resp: 10,21
